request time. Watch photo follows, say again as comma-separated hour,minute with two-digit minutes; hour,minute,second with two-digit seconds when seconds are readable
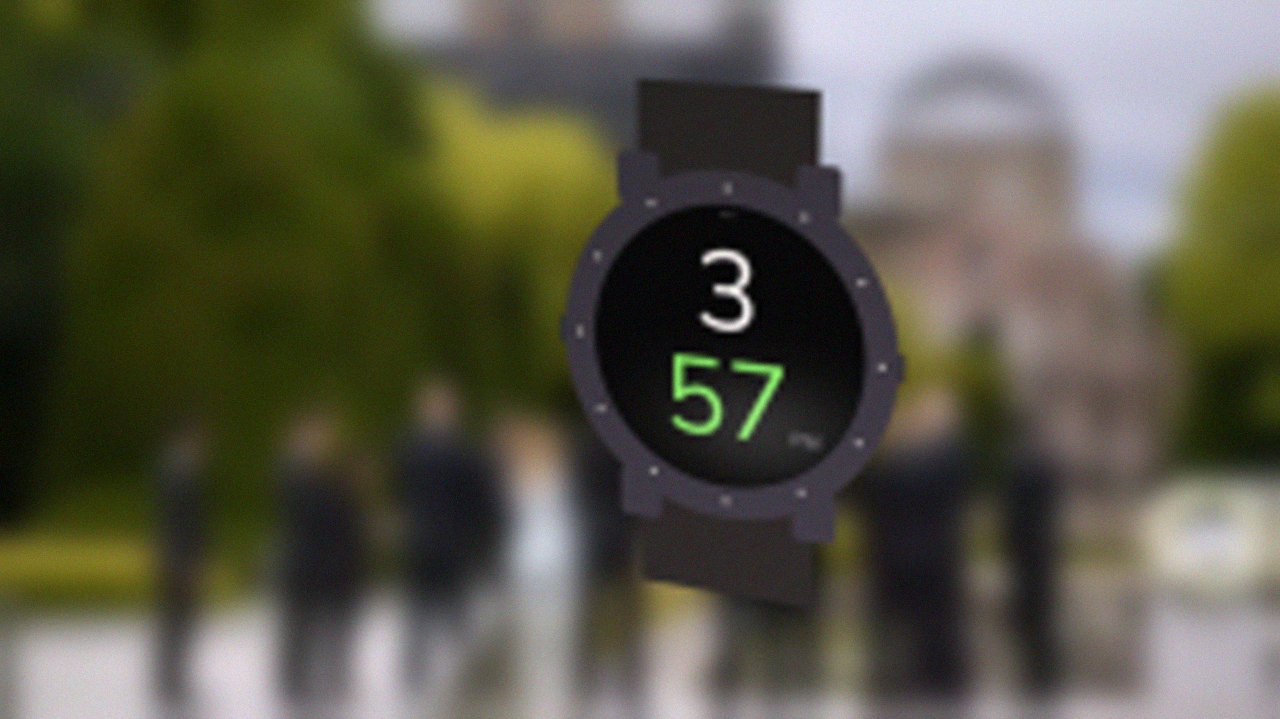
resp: 3,57
